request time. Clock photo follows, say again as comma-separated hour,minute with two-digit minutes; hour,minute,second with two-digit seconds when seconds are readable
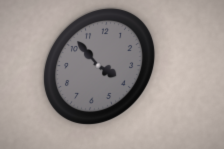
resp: 3,52
